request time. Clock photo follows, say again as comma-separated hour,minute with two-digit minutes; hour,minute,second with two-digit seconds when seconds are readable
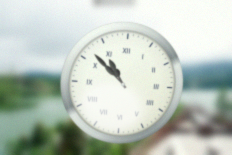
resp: 10,52
